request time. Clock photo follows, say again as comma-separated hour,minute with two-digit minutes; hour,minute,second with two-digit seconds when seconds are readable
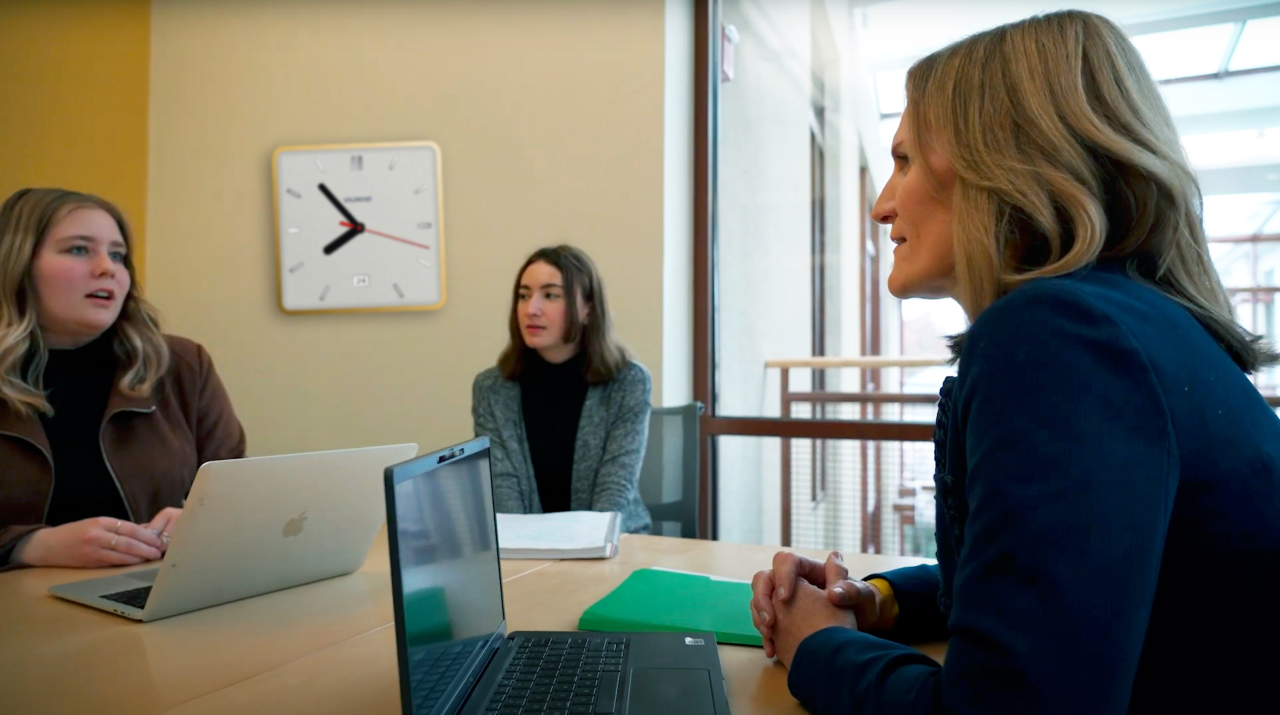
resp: 7,53,18
